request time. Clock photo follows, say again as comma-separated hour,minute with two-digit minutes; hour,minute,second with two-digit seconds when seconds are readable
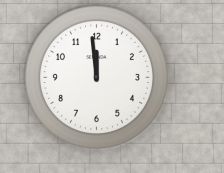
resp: 11,59
